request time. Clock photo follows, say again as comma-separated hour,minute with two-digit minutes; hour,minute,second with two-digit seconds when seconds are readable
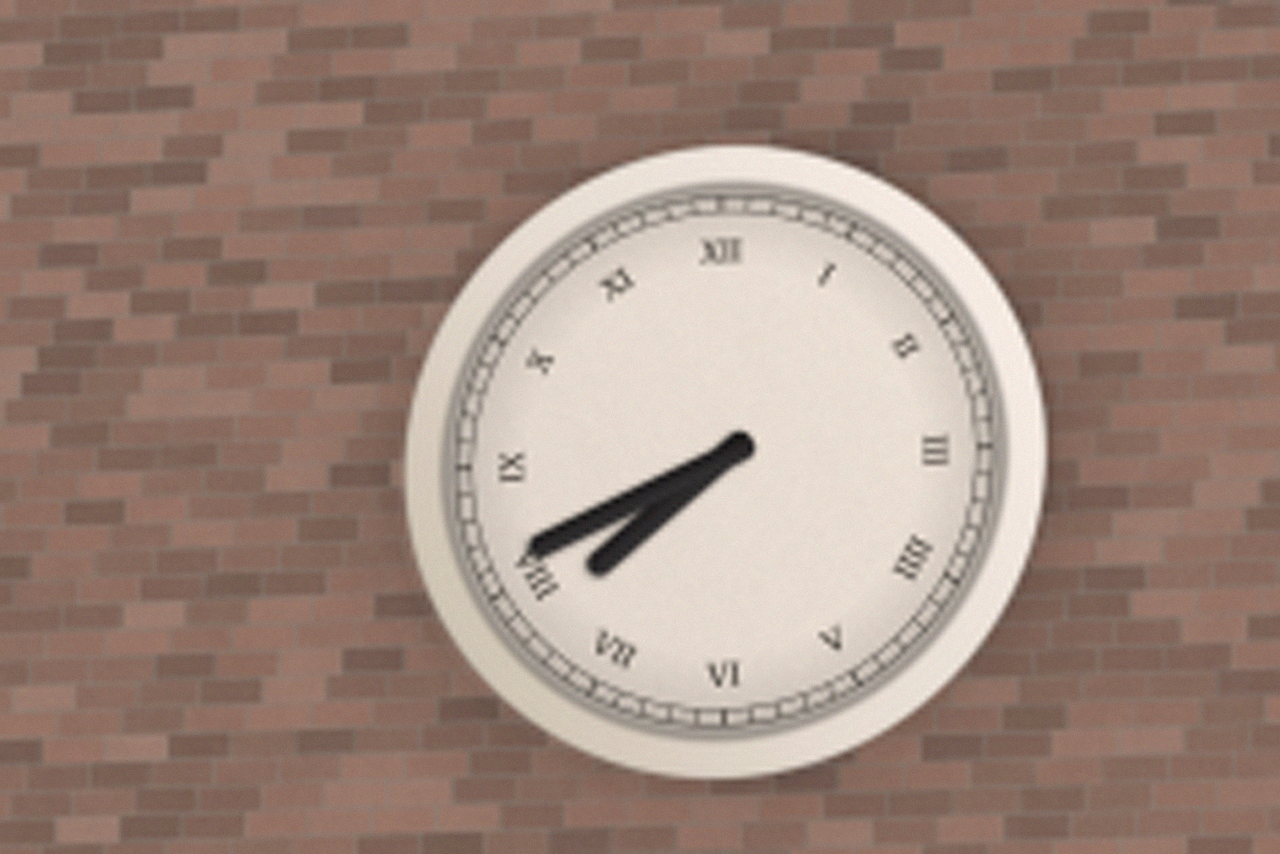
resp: 7,41
